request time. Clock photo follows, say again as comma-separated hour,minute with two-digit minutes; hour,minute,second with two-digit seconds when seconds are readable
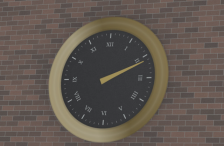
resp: 2,11
